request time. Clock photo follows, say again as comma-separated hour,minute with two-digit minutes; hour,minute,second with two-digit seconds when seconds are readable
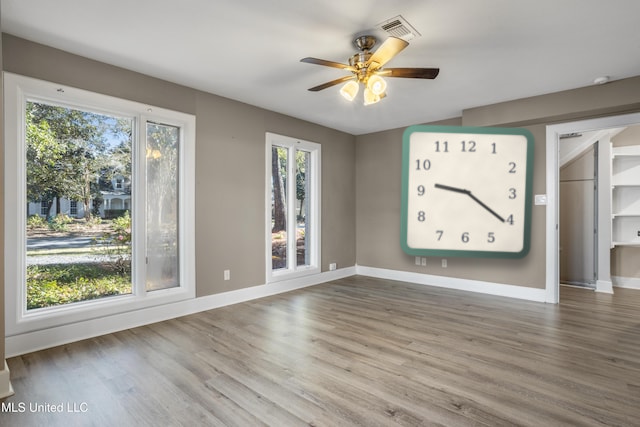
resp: 9,21
